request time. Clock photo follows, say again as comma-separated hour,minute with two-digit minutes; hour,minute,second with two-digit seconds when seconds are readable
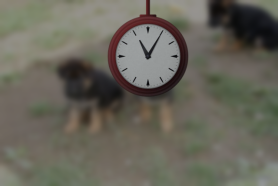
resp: 11,05
